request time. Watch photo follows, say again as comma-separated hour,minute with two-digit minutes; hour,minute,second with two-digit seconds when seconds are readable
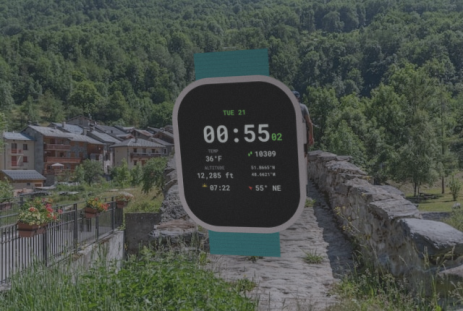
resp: 0,55,02
